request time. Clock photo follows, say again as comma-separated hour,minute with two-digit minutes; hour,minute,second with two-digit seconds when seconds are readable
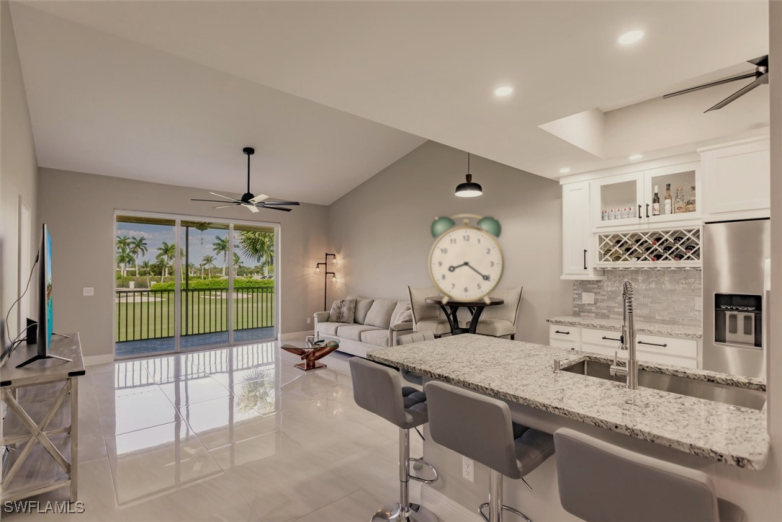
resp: 8,21
